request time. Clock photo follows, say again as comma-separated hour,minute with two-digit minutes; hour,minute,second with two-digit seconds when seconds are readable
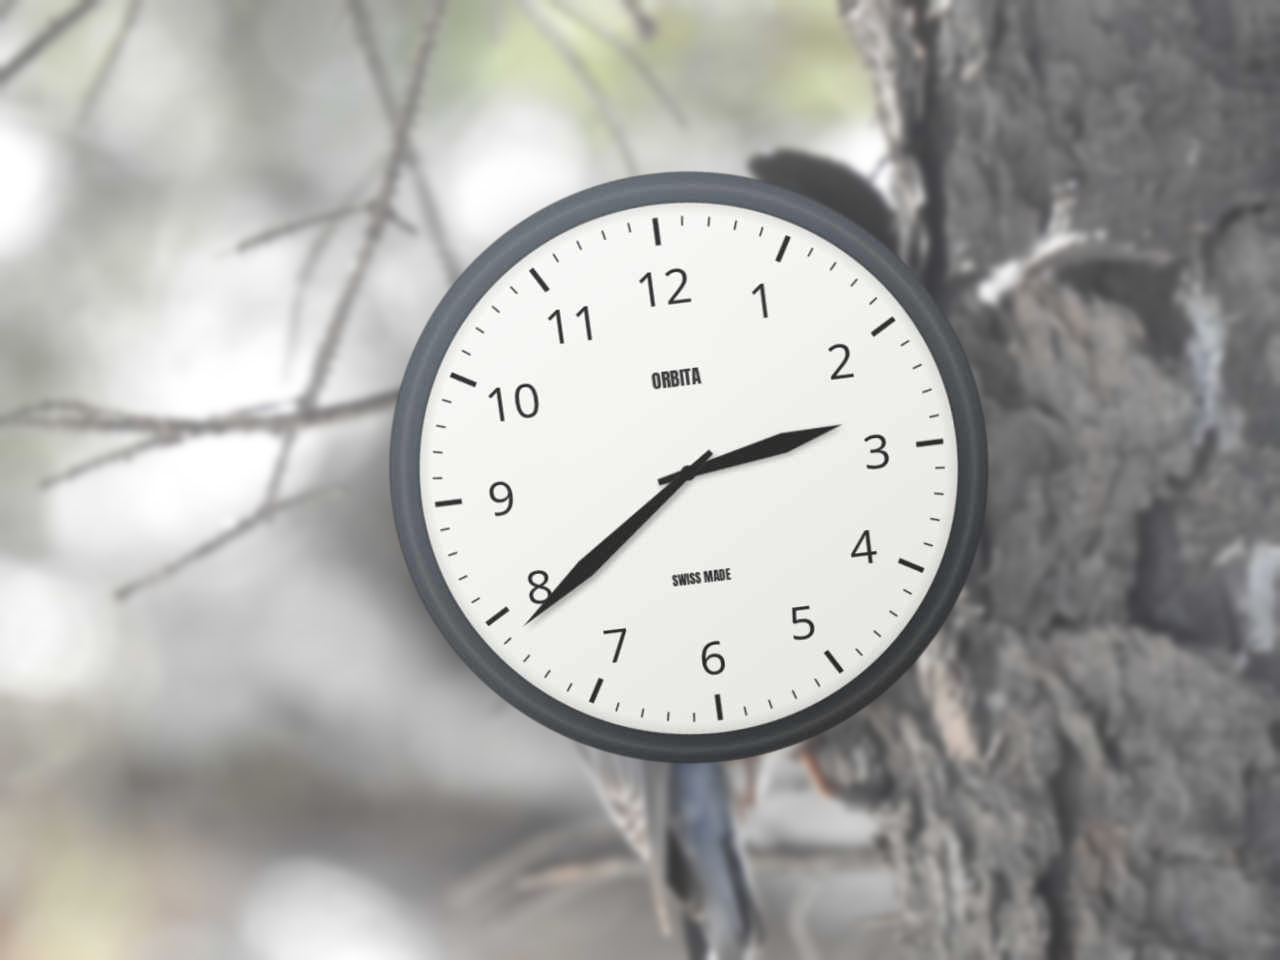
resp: 2,39
